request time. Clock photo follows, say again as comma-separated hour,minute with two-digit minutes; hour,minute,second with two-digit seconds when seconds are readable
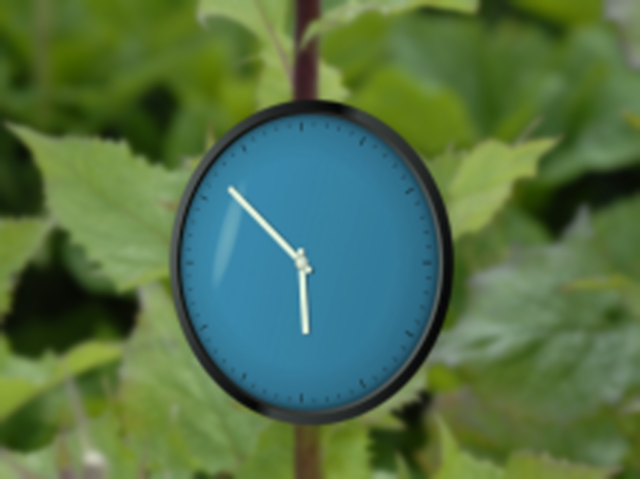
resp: 5,52
